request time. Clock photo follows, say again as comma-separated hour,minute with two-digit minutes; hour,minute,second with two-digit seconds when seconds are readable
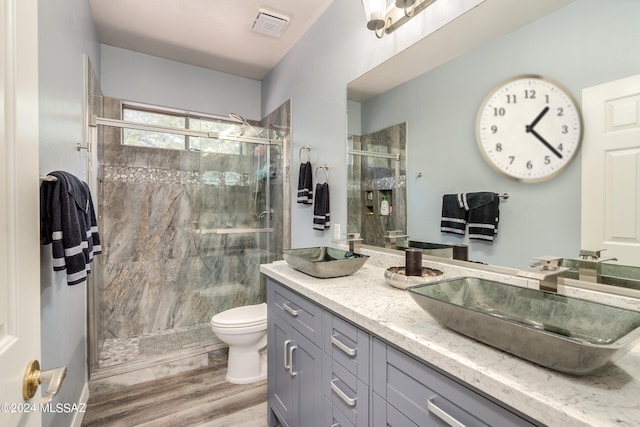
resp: 1,22
